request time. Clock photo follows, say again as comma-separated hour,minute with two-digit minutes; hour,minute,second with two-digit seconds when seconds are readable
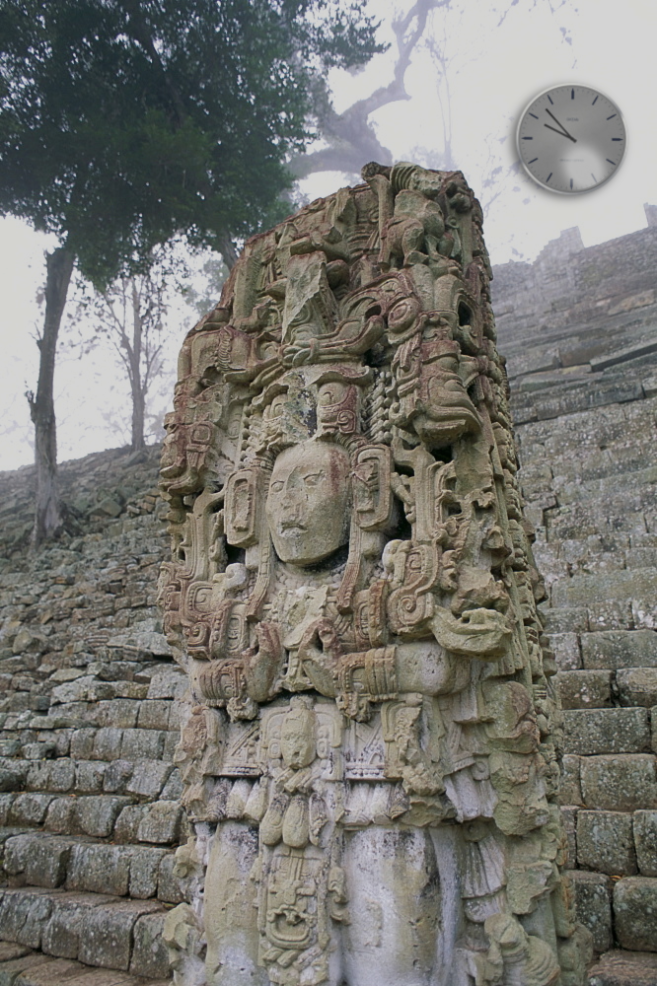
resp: 9,53
